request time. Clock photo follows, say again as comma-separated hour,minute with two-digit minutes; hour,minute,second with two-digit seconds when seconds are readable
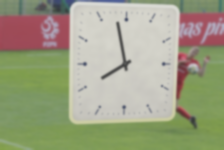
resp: 7,58
